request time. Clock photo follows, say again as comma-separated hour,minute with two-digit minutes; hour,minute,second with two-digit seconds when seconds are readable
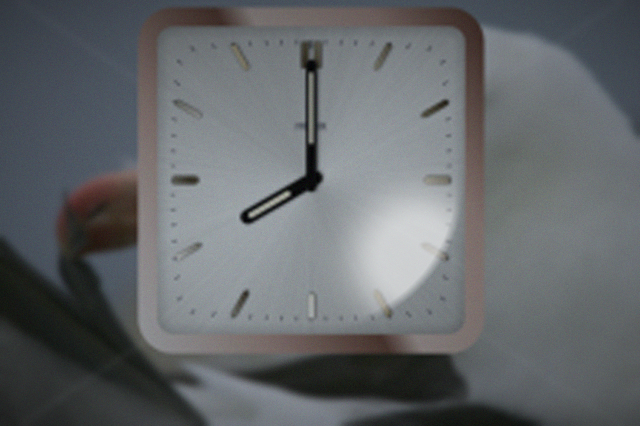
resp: 8,00
